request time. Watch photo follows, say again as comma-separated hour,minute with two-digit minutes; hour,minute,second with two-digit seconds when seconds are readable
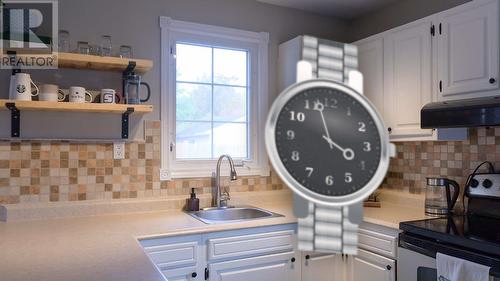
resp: 3,57
